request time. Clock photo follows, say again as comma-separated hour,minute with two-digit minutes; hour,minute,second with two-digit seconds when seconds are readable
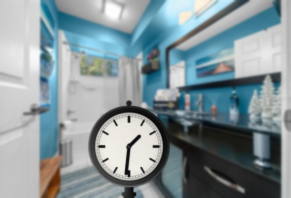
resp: 1,31
